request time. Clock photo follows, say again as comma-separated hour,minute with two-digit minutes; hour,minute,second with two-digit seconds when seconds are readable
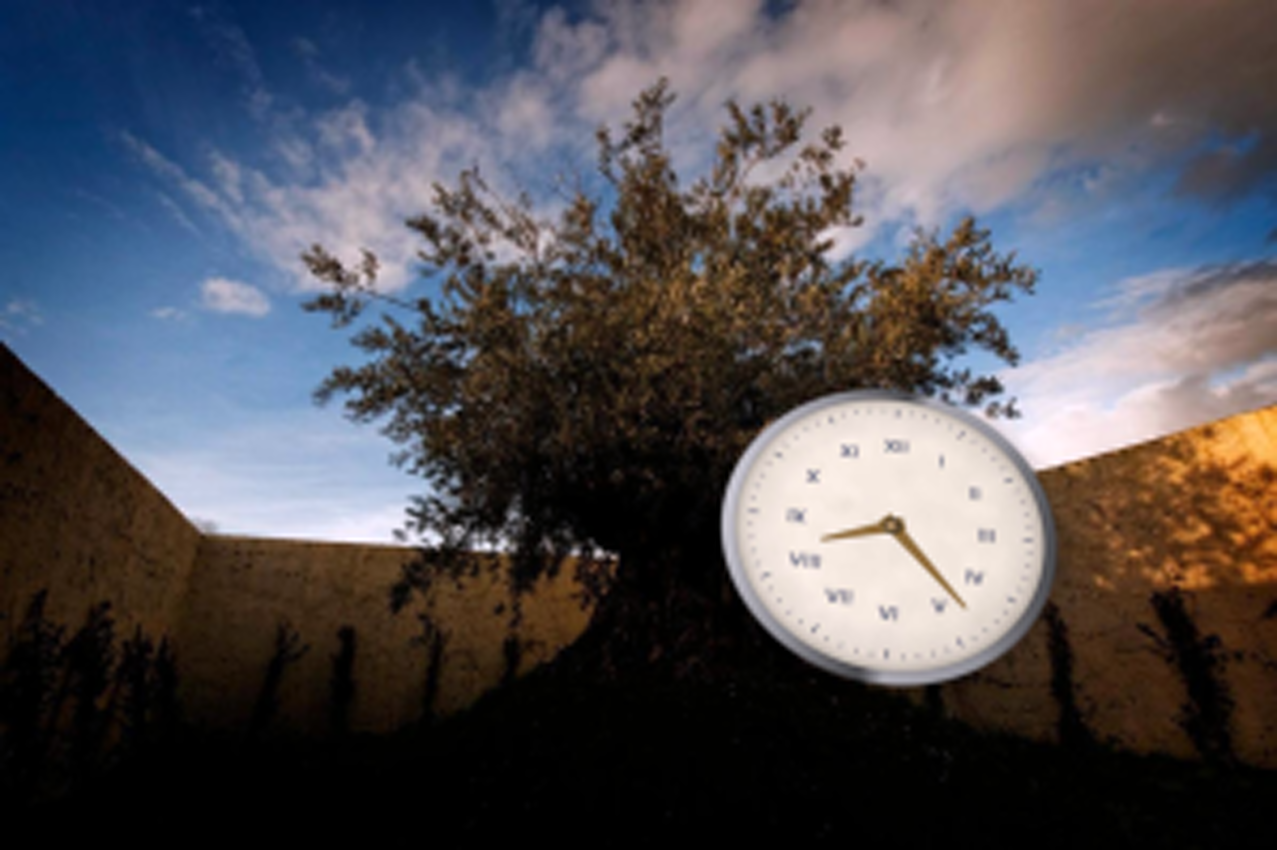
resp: 8,23
